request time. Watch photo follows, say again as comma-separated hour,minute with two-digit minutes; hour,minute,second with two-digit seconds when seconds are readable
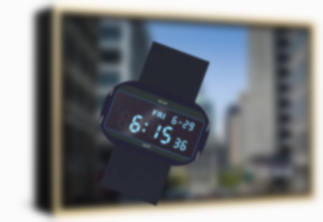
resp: 6,15
